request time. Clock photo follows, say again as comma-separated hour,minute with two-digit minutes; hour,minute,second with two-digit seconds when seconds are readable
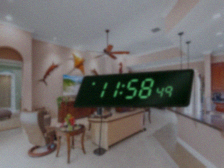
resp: 11,58,49
